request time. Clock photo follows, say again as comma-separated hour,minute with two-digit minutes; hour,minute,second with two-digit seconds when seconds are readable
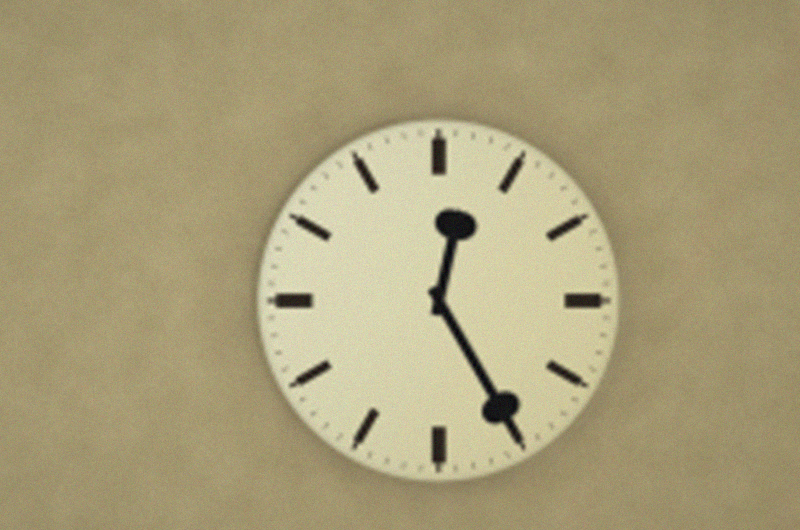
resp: 12,25
